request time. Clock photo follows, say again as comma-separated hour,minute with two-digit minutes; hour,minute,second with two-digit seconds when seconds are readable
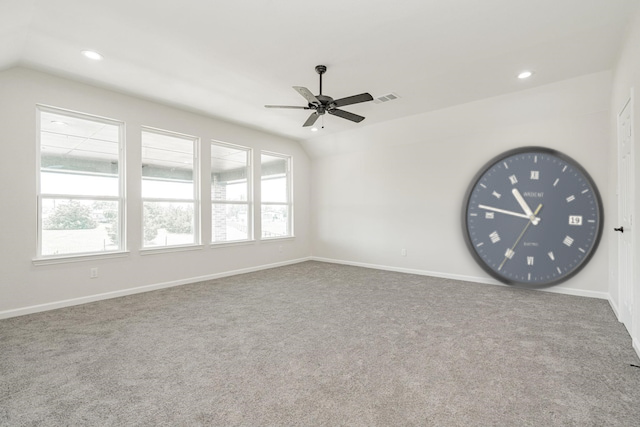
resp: 10,46,35
